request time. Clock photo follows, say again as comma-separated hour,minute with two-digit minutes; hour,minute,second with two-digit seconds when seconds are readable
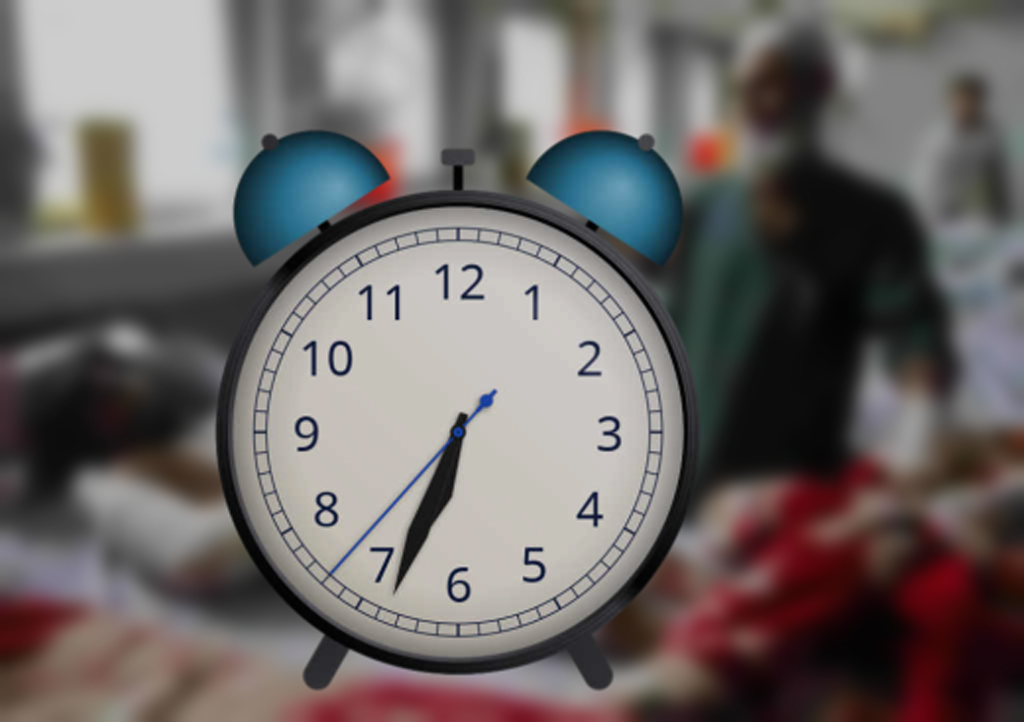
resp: 6,33,37
